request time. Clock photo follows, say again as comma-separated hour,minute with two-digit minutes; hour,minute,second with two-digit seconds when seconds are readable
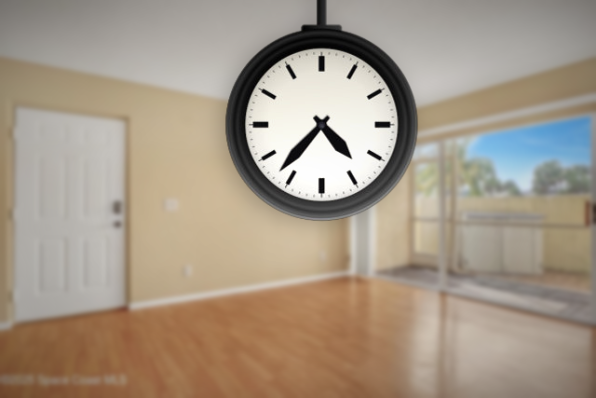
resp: 4,37
